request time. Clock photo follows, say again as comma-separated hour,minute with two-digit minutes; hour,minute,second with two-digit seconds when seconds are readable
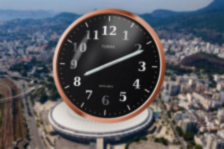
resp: 8,11
